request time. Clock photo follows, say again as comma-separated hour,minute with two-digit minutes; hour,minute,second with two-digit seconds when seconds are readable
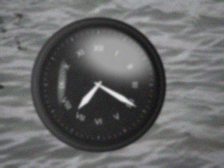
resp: 7,20
